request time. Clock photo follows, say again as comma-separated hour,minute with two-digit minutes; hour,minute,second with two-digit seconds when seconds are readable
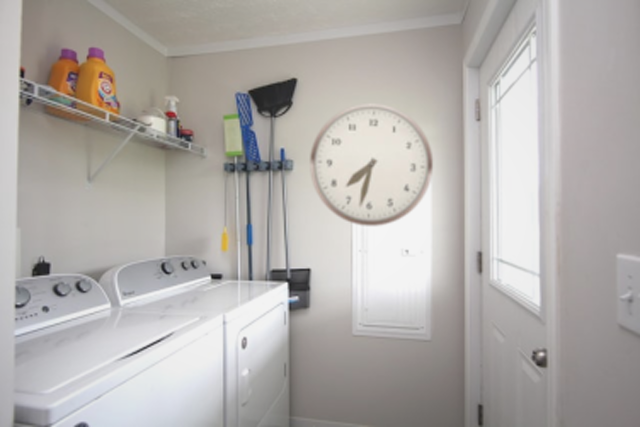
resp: 7,32
